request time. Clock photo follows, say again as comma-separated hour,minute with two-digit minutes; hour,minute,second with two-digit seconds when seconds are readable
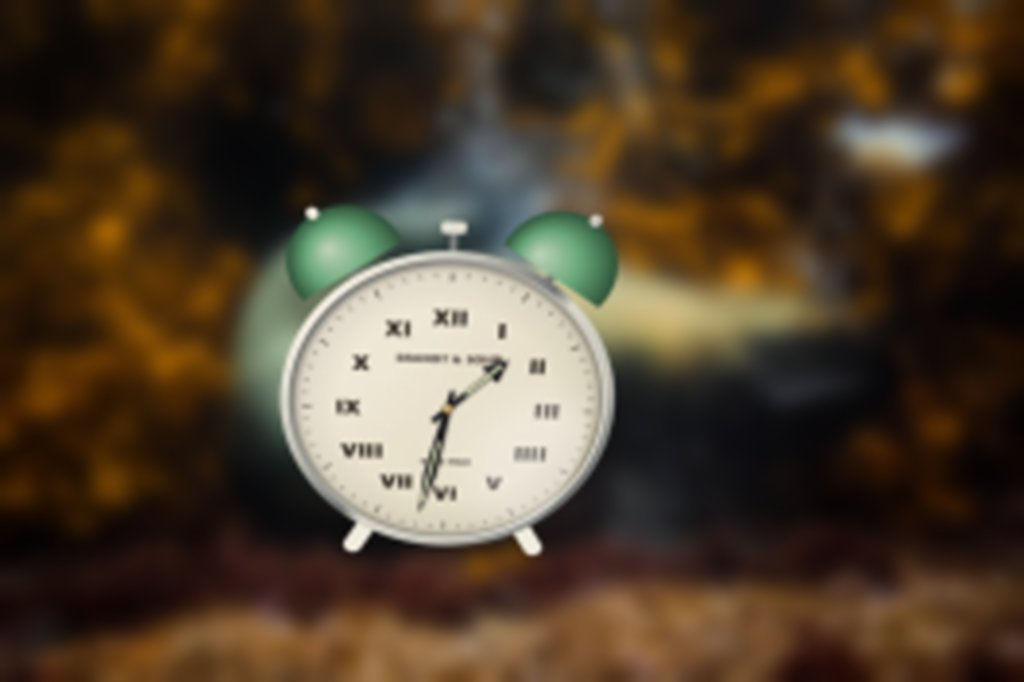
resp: 1,32
